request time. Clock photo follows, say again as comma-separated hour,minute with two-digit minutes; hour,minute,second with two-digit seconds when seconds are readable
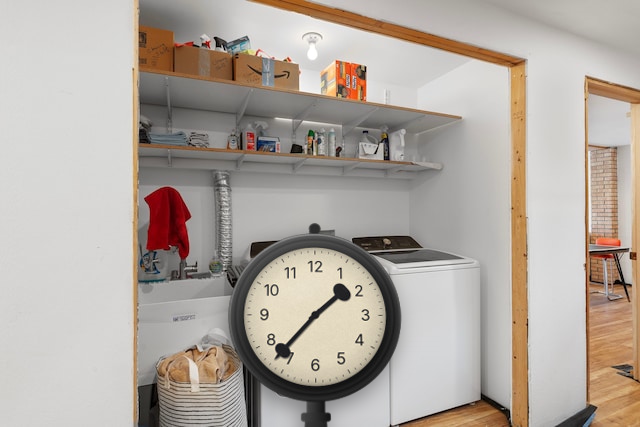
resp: 1,37
